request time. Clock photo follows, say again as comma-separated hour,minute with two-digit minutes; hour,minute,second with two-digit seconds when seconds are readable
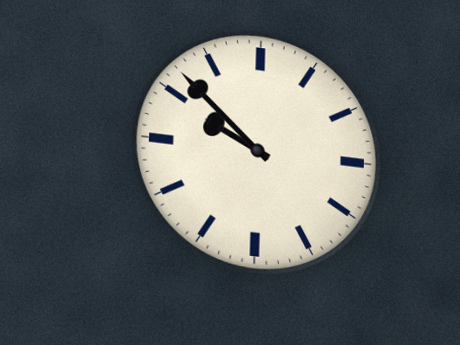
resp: 9,52
